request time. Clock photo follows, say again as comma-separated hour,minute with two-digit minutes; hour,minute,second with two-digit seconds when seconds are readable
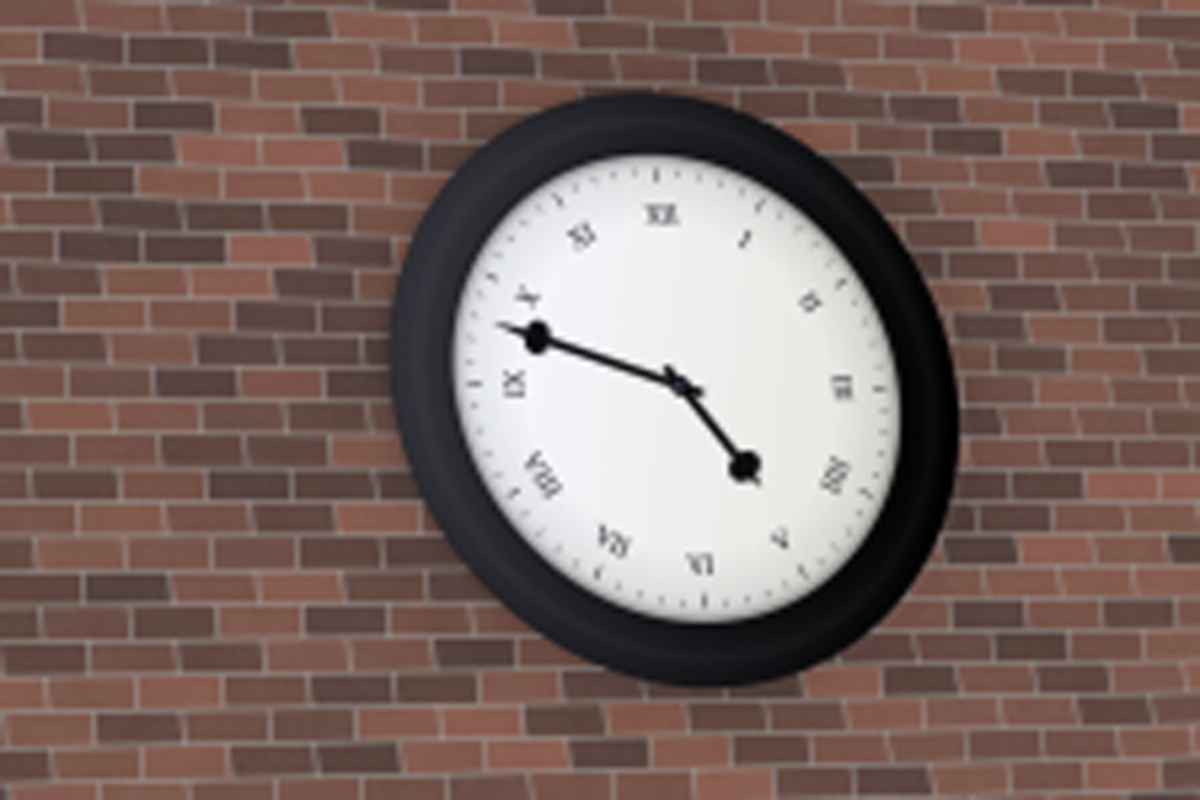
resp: 4,48
